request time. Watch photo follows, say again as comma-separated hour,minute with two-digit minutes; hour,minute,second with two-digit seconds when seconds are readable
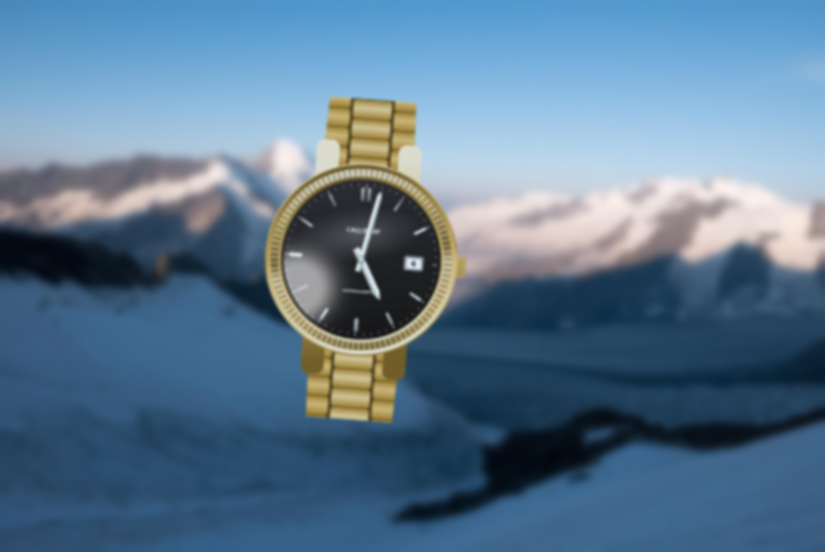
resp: 5,02
